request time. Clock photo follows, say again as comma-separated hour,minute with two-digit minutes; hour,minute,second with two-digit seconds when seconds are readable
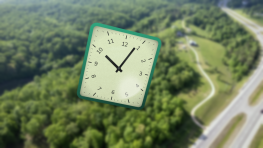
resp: 10,04
